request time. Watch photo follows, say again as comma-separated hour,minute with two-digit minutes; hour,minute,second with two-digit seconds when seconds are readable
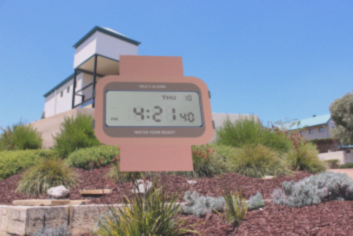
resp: 4,21,40
